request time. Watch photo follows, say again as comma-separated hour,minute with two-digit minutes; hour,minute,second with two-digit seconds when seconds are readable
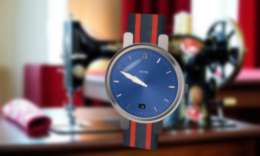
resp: 9,49
